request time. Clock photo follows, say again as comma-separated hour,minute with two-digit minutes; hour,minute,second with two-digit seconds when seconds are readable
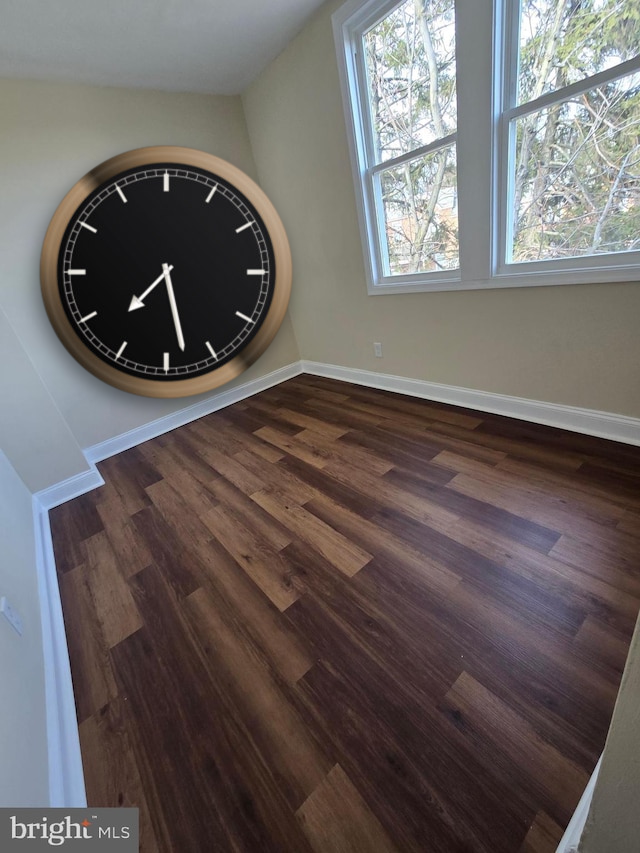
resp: 7,28
